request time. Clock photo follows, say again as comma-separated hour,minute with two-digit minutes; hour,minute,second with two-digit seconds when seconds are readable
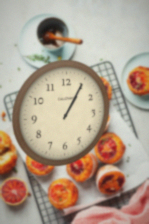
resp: 1,05
